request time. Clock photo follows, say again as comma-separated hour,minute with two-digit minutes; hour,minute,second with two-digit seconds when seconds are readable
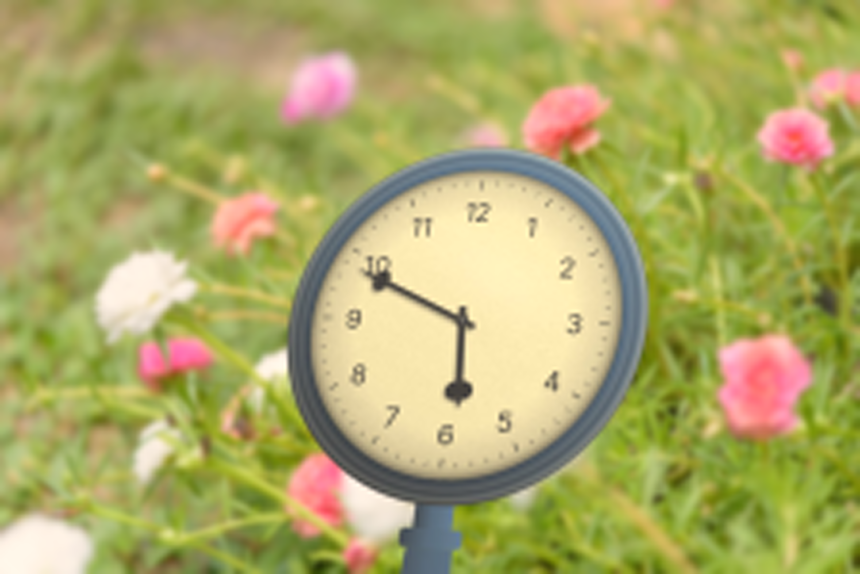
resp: 5,49
